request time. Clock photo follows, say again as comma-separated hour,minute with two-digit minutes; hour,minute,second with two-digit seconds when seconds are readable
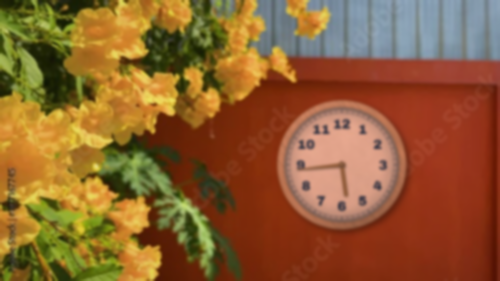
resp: 5,44
